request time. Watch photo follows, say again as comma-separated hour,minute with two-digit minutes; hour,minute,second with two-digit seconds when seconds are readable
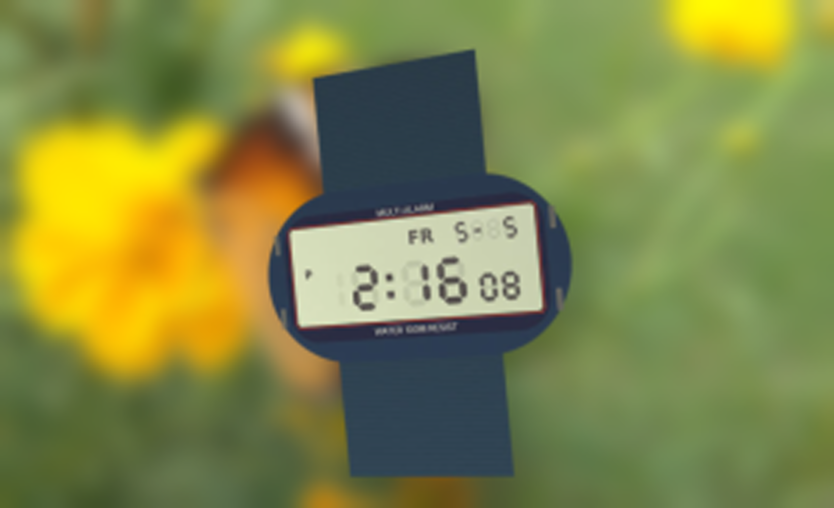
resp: 2,16,08
